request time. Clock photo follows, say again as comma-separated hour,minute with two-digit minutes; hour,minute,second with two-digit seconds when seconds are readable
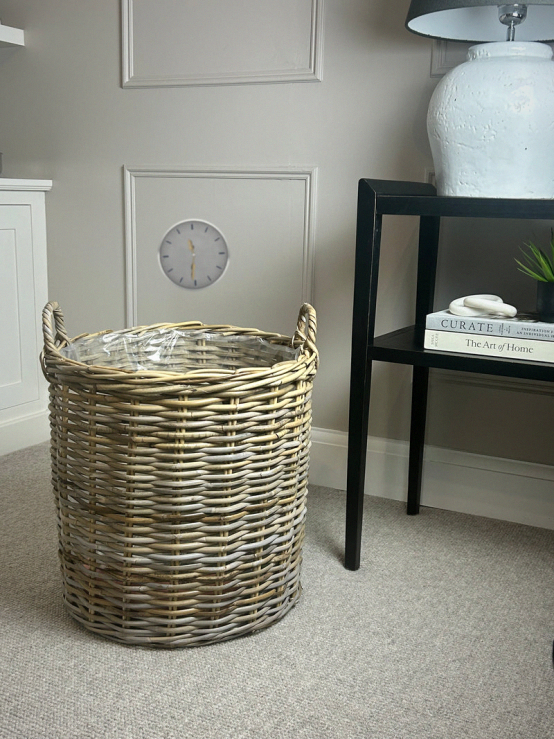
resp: 11,31
